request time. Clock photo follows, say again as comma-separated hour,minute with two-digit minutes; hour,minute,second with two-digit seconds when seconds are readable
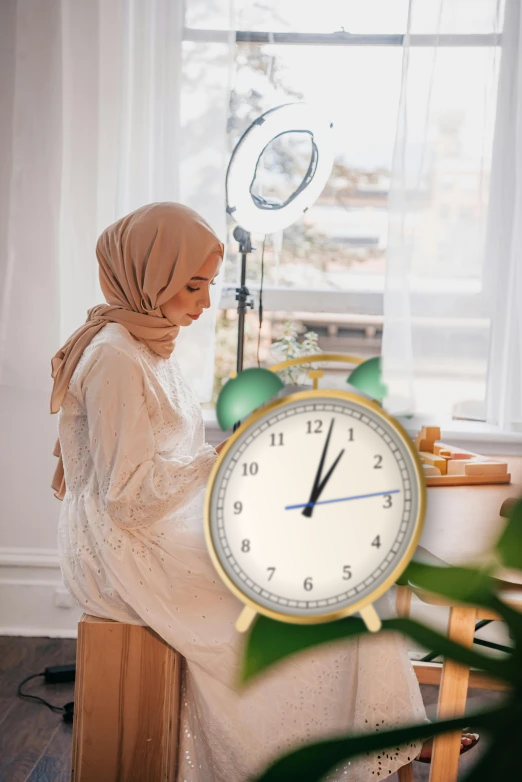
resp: 1,02,14
